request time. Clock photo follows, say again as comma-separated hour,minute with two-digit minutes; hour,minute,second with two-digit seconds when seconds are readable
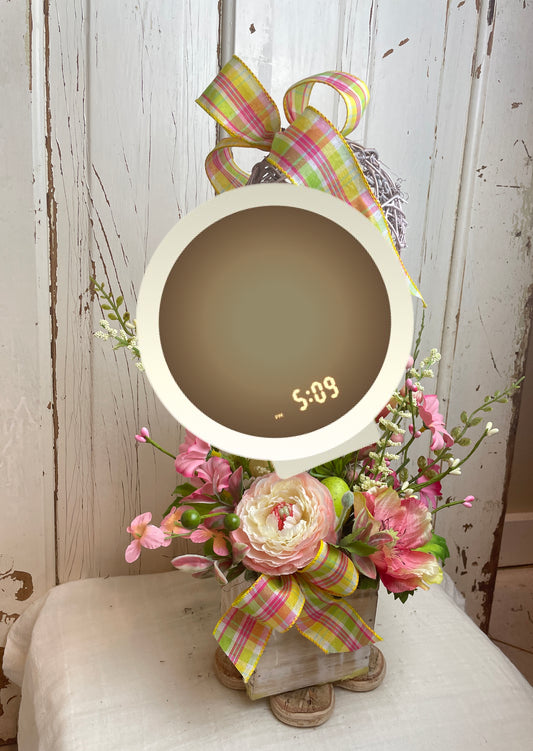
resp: 5,09
